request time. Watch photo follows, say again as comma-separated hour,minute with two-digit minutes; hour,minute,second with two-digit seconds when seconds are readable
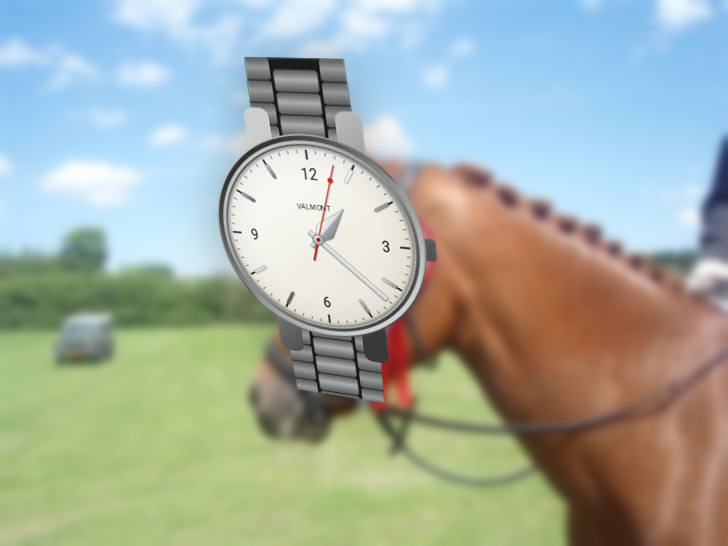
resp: 1,22,03
